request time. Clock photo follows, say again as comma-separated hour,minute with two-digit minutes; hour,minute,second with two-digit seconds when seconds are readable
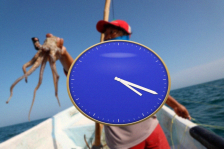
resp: 4,19
